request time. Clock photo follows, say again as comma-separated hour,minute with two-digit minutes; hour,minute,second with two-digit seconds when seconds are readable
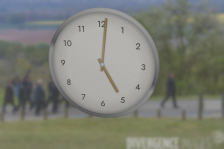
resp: 5,01
